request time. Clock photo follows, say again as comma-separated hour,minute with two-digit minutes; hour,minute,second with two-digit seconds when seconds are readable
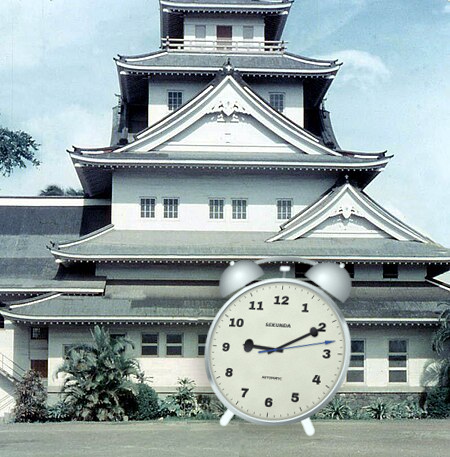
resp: 9,10,13
